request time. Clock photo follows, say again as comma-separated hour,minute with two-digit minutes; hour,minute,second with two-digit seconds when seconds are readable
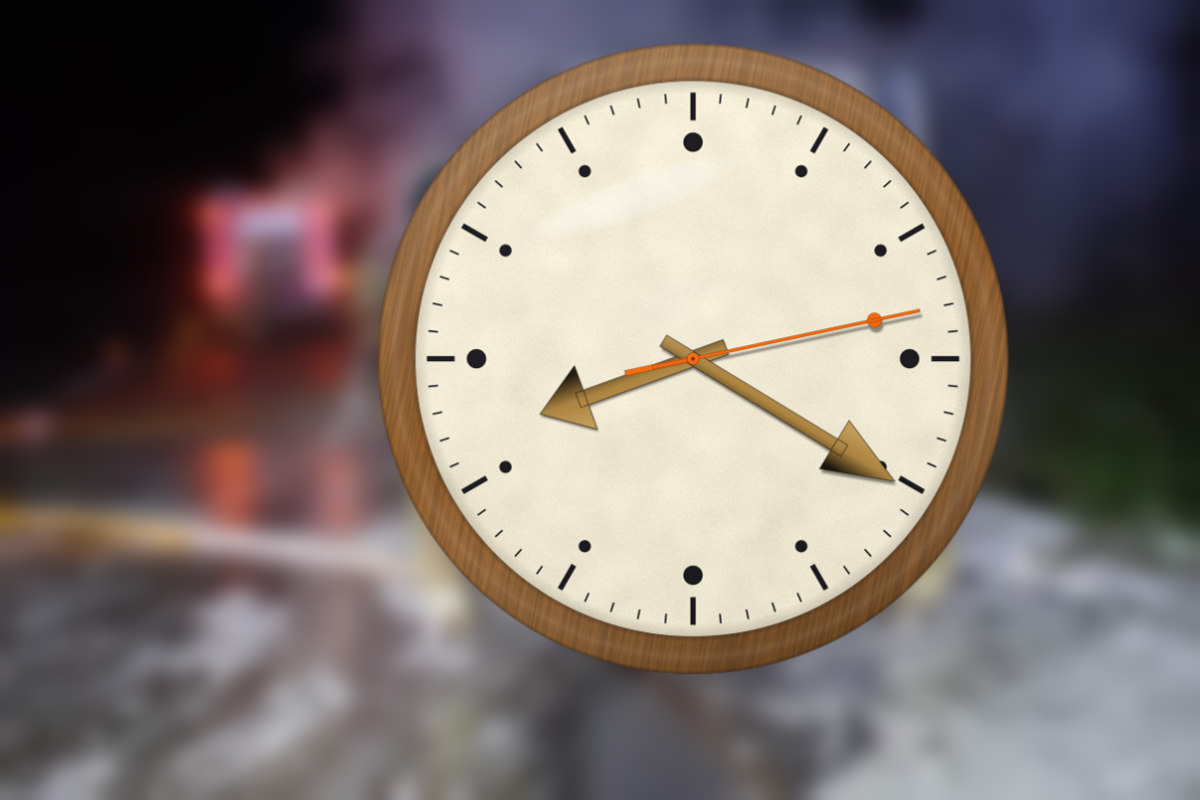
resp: 8,20,13
